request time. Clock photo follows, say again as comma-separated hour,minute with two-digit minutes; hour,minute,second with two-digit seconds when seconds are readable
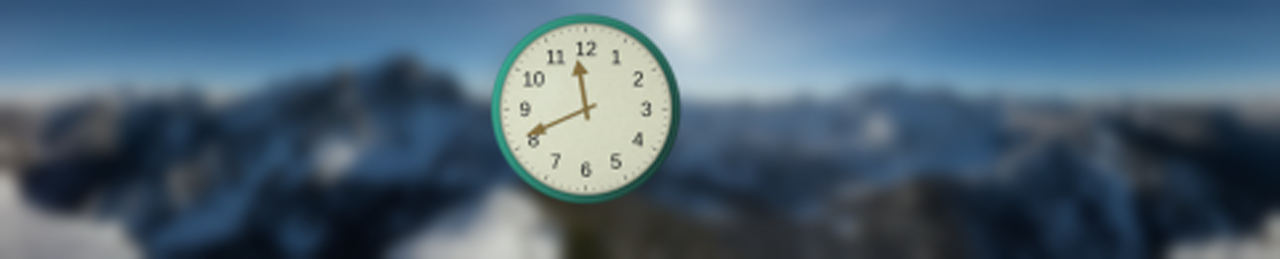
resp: 11,41
